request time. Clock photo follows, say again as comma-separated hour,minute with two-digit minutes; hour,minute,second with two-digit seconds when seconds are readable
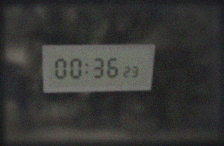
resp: 0,36,23
